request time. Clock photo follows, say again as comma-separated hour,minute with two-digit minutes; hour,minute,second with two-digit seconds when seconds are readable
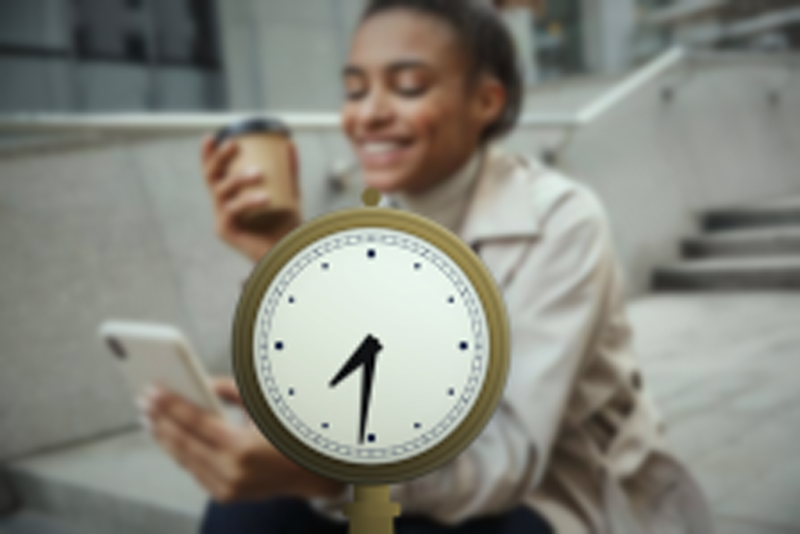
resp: 7,31
